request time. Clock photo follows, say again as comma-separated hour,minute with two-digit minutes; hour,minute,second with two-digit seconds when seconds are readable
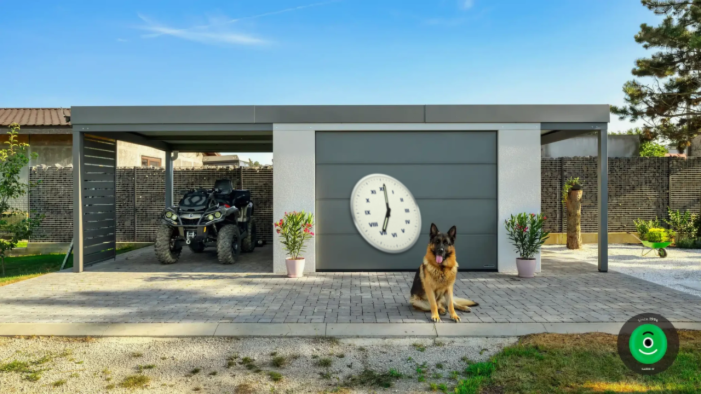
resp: 7,01
